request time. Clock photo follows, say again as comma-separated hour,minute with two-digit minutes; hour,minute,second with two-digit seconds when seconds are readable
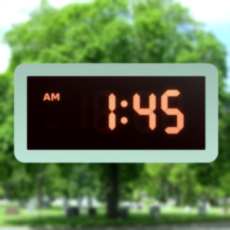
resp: 1,45
